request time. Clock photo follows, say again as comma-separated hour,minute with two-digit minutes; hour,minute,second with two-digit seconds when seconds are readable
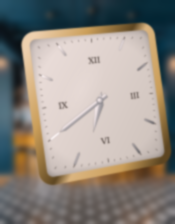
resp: 6,40
